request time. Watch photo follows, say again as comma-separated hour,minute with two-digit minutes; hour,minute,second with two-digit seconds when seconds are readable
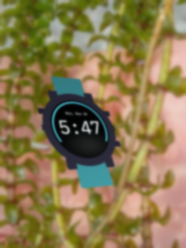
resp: 5,47
